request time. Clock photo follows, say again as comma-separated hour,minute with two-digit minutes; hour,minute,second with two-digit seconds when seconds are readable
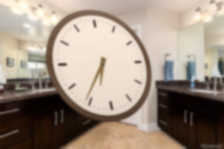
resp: 6,36
